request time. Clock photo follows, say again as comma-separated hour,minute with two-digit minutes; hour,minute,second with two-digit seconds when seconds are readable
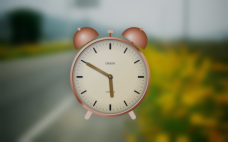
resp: 5,50
